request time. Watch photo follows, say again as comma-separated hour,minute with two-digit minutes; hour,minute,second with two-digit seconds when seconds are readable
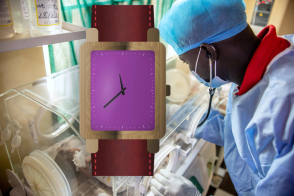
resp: 11,38
